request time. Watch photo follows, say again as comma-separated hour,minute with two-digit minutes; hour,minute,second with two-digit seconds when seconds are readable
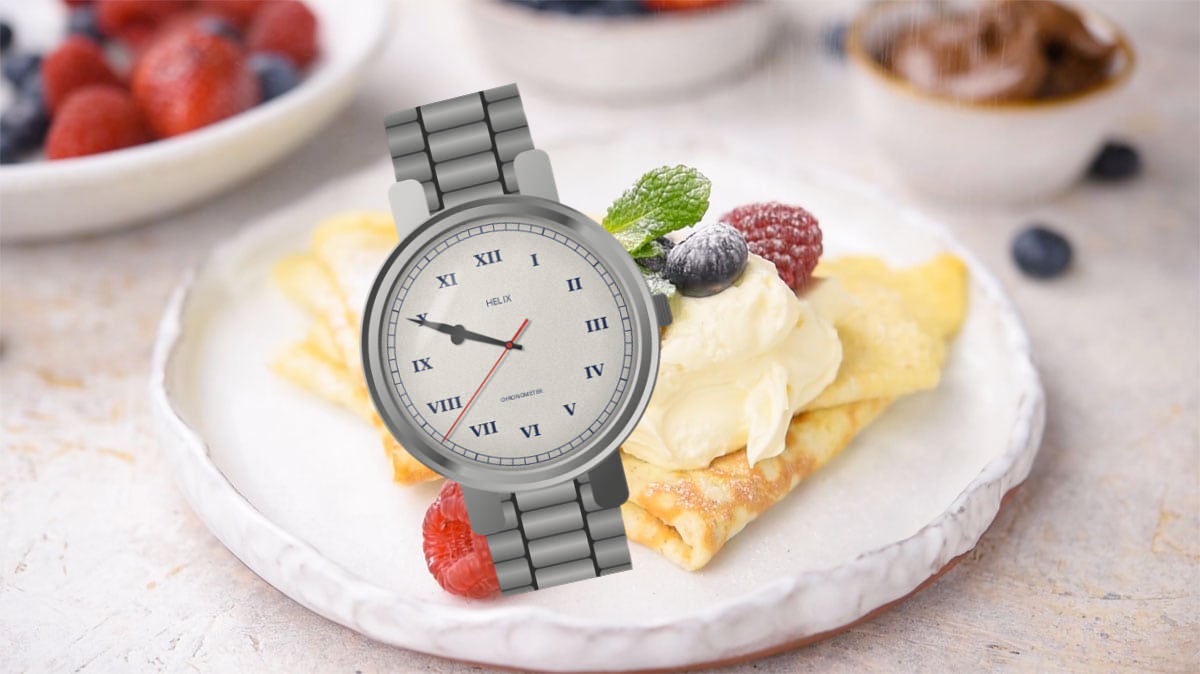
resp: 9,49,38
